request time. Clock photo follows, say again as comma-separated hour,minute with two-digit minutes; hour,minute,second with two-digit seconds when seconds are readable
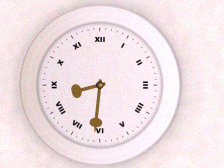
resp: 8,31
